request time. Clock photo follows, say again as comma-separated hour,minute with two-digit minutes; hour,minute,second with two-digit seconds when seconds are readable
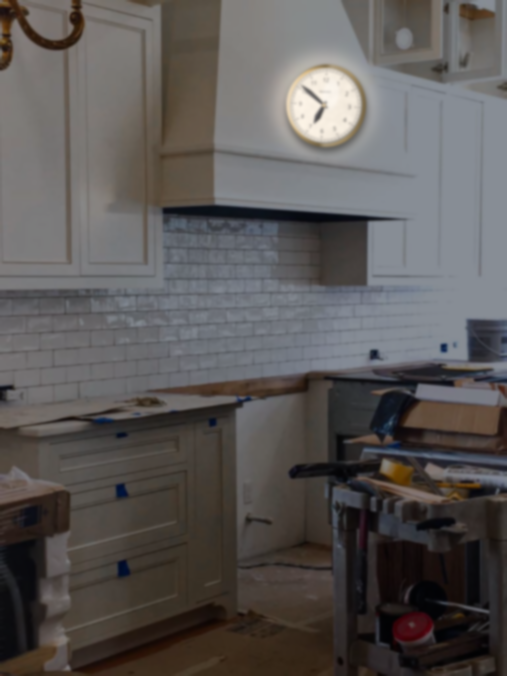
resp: 6,51
